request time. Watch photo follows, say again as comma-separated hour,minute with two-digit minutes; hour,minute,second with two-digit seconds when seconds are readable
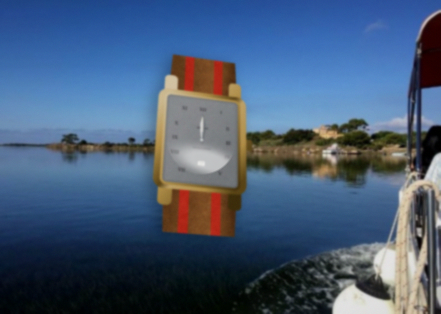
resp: 12,00
